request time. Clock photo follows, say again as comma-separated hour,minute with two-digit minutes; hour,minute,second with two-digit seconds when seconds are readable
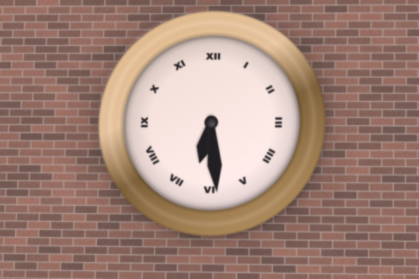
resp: 6,29
